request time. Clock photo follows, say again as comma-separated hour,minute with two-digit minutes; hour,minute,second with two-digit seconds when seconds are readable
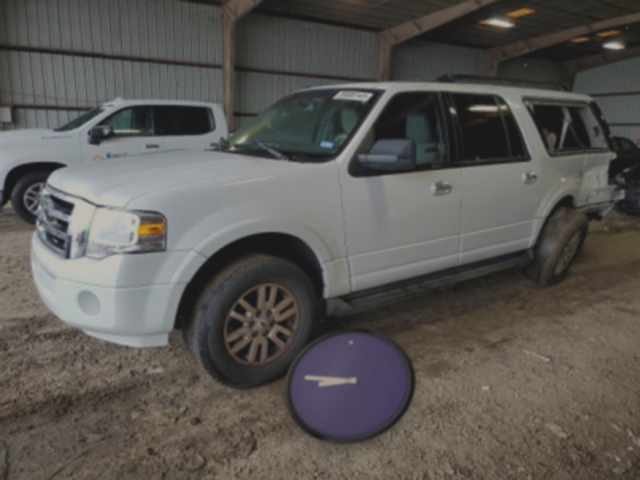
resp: 8,46
